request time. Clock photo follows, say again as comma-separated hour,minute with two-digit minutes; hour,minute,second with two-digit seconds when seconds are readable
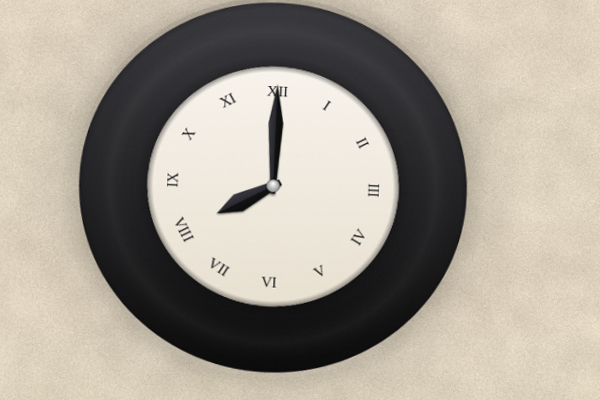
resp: 8,00
